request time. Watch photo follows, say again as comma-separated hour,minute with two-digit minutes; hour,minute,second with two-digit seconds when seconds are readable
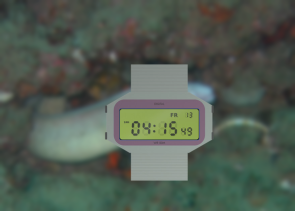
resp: 4,15,49
